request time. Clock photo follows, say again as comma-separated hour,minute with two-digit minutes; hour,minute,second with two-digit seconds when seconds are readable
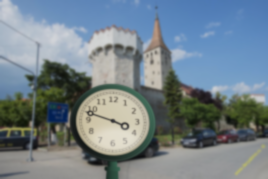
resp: 3,48
